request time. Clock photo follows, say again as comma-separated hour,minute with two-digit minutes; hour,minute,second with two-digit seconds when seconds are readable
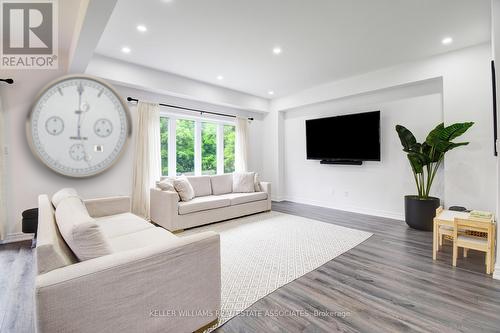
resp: 12,27
